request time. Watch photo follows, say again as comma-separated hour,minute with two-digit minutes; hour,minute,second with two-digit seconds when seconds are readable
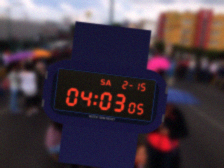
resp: 4,03,05
